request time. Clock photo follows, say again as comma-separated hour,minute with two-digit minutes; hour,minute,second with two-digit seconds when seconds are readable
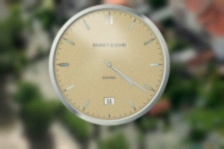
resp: 4,21
